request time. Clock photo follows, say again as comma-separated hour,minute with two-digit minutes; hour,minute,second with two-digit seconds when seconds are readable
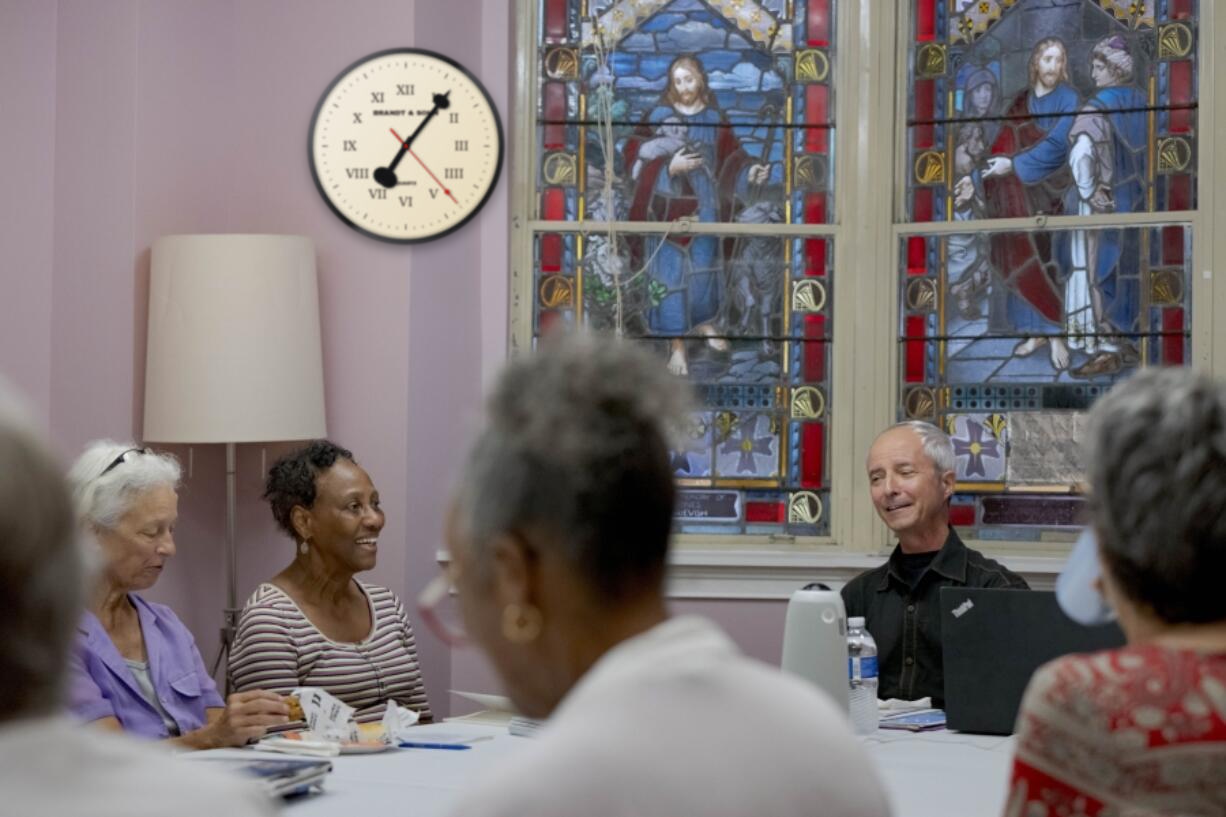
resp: 7,06,23
